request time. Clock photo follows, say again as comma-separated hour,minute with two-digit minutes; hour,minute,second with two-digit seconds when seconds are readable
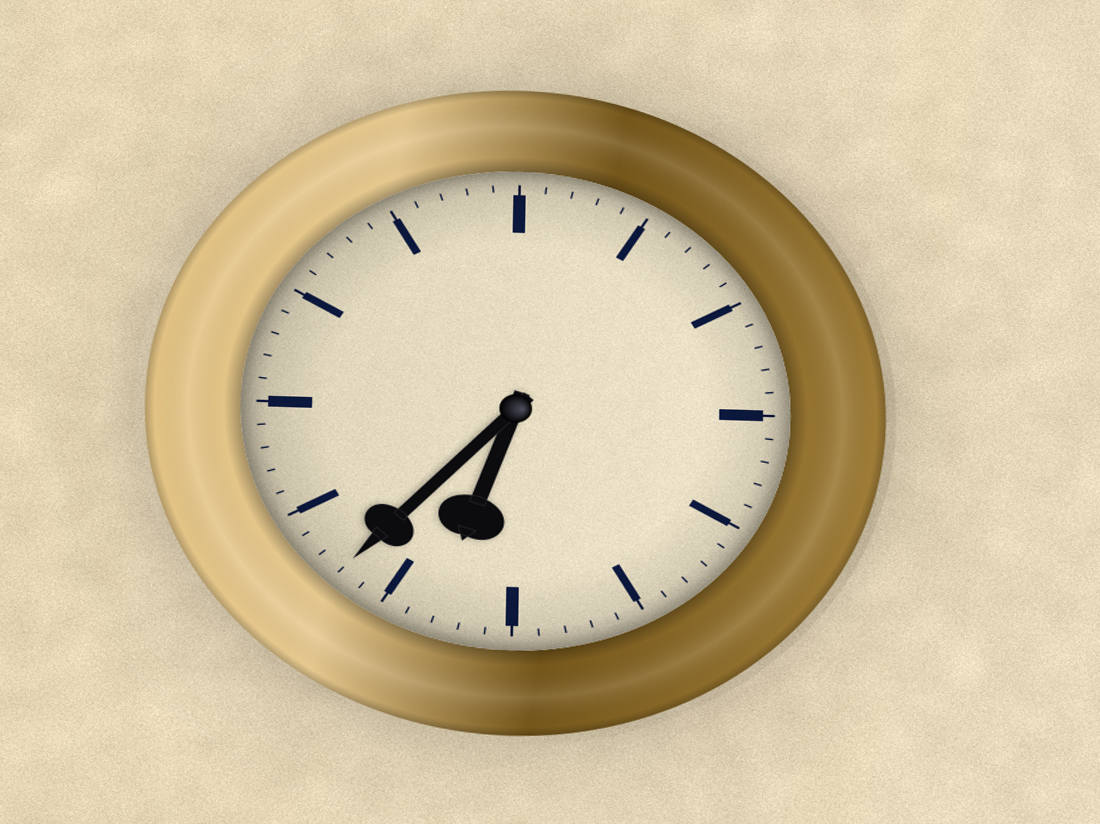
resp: 6,37
